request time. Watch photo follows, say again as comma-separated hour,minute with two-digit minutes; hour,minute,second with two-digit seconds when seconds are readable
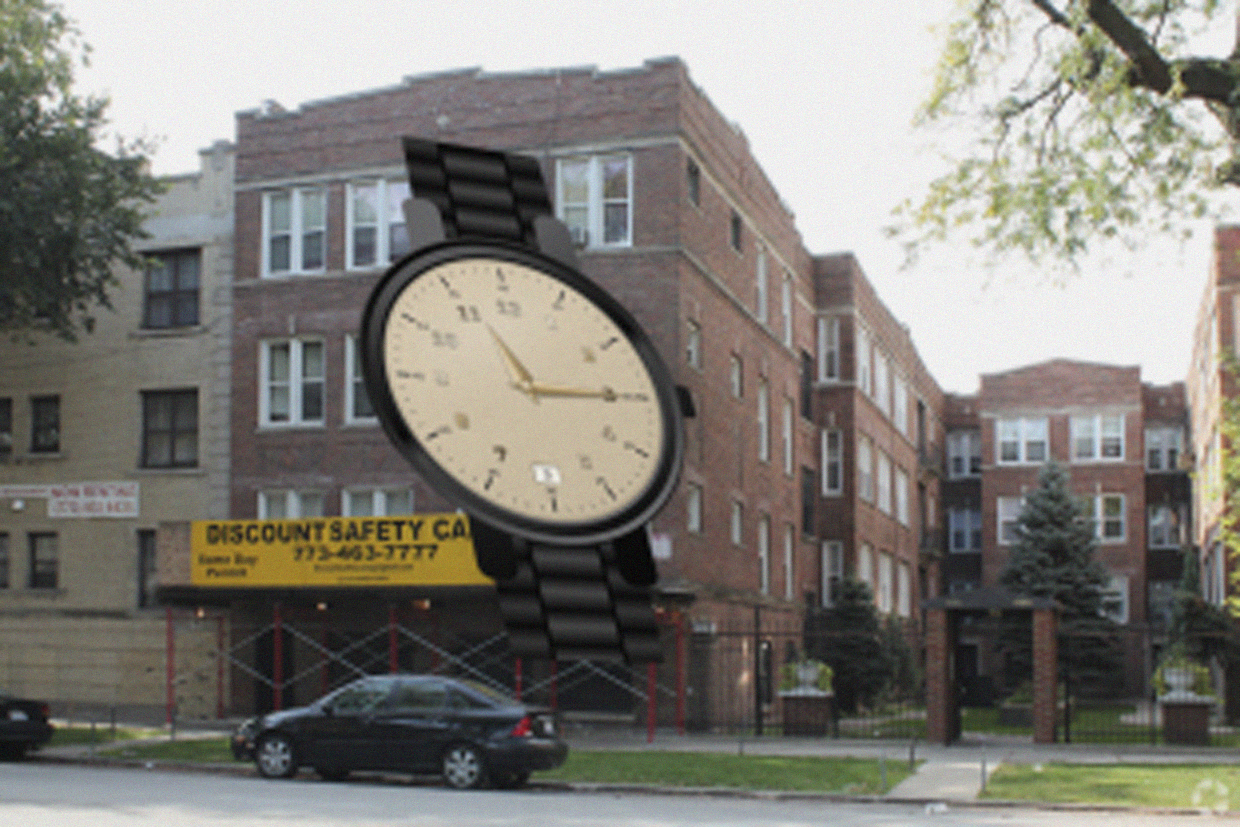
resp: 11,15
